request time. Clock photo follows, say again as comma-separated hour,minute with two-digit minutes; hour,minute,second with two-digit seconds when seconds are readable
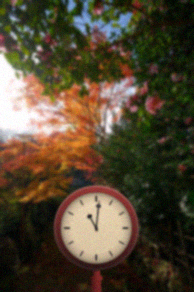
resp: 11,01
